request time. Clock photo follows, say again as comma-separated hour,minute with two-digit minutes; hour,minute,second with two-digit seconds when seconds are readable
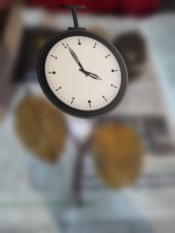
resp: 3,56
